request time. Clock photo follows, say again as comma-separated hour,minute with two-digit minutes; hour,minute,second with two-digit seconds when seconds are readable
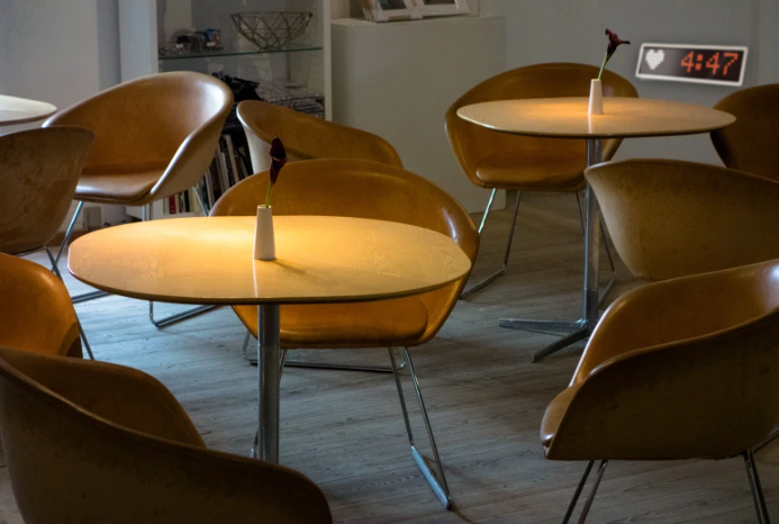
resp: 4,47
